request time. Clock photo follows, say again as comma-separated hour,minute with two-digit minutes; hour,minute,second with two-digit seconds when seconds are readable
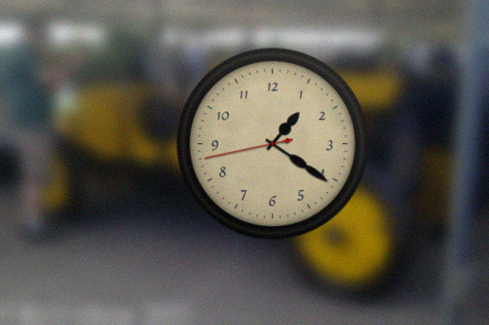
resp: 1,20,43
